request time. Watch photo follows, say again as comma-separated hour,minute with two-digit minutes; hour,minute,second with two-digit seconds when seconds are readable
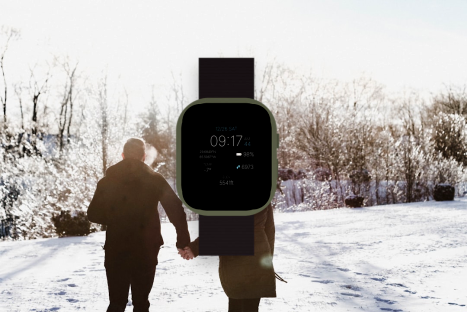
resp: 9,17
